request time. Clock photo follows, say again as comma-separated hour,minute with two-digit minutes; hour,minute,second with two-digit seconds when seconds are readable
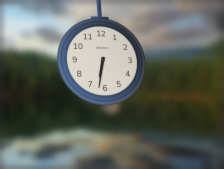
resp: 6,32
